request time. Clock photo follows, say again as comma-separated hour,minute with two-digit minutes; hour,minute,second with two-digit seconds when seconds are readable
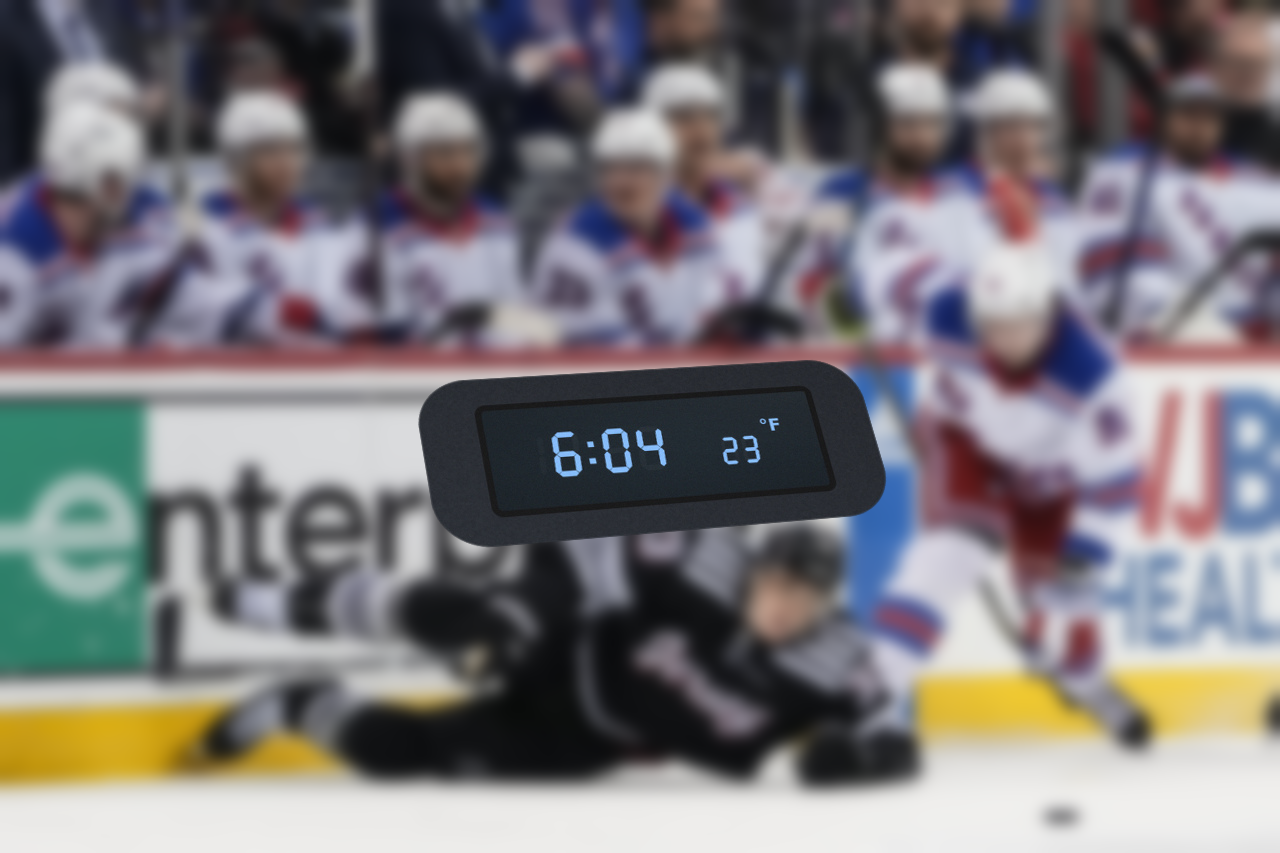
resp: 6,04
